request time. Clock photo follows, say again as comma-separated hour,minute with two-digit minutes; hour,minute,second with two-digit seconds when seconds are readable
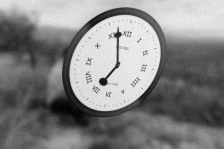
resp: 6,57
